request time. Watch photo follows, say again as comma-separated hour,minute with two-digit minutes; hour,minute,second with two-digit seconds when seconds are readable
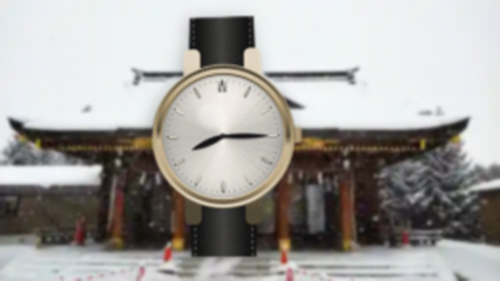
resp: 8,15
